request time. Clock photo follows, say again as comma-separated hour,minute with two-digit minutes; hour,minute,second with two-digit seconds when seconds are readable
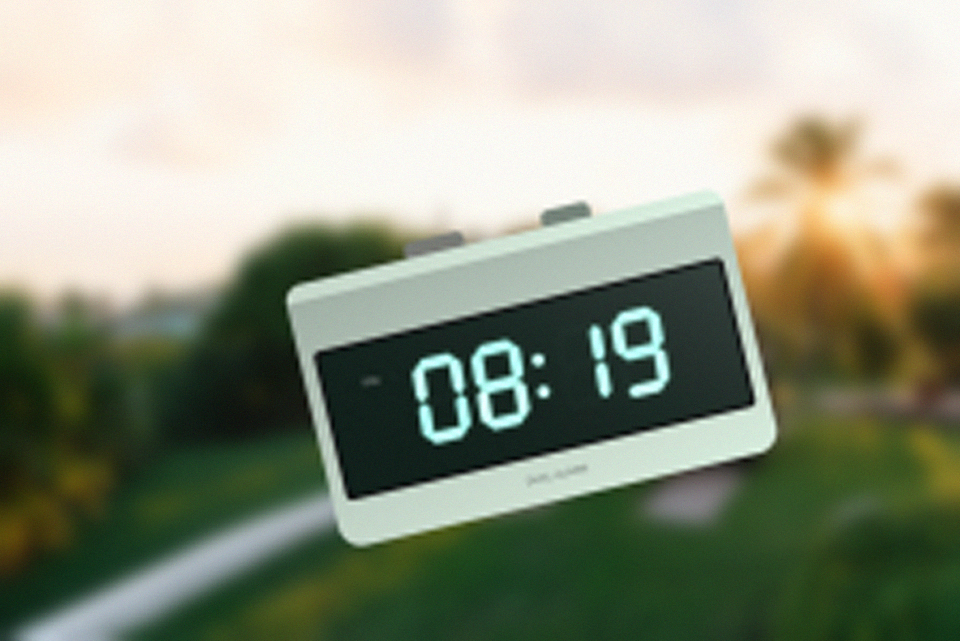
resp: 8,19
